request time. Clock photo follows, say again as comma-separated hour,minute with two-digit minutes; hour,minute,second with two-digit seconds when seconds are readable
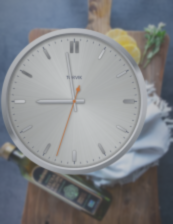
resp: 8,58,33
